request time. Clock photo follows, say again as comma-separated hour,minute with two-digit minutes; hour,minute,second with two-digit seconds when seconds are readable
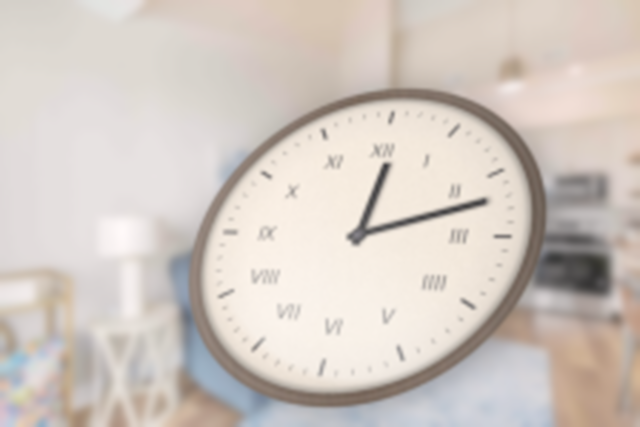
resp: 12,12
